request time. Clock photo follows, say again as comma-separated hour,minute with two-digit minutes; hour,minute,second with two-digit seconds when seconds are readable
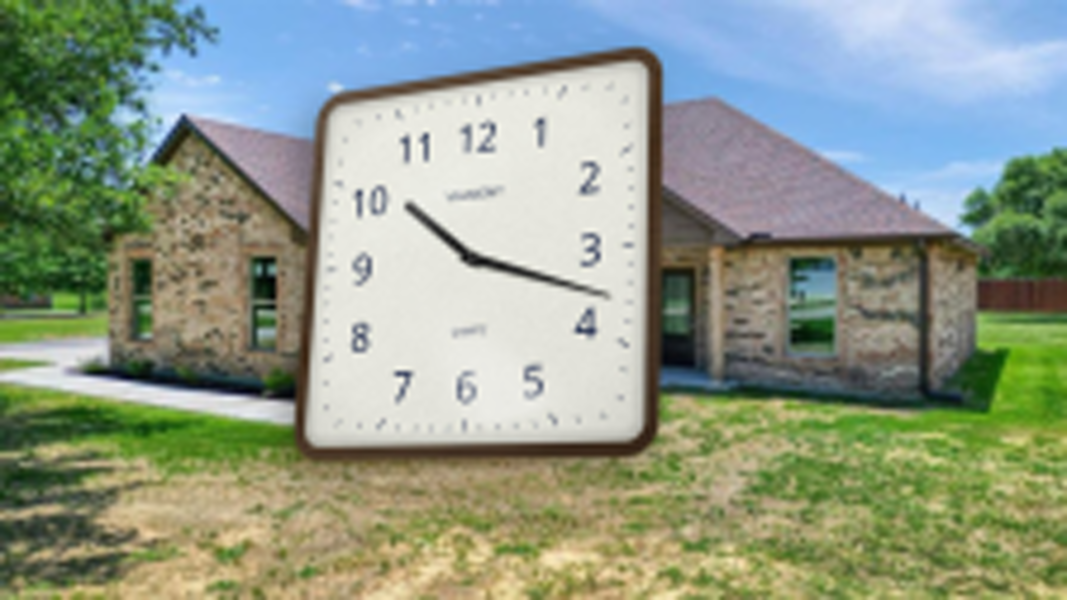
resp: 10,18
